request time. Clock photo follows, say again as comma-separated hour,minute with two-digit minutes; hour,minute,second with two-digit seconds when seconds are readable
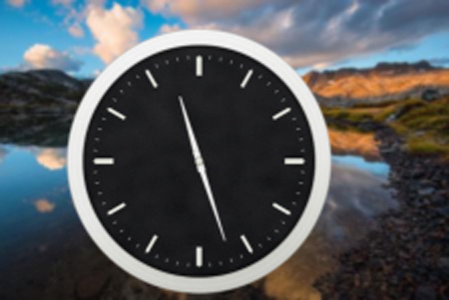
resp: 11,27
